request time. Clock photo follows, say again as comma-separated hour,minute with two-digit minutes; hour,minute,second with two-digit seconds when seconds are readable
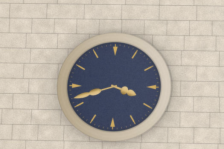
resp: 3,42
